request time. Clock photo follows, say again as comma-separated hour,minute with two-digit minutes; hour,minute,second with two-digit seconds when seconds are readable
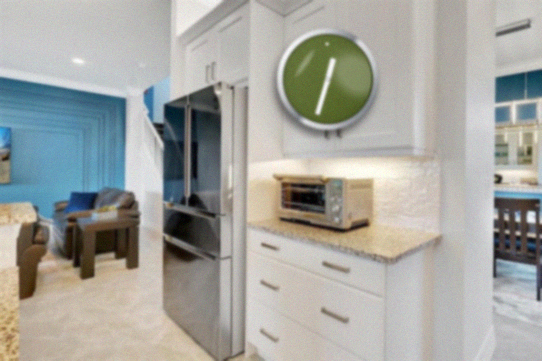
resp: 12,33
